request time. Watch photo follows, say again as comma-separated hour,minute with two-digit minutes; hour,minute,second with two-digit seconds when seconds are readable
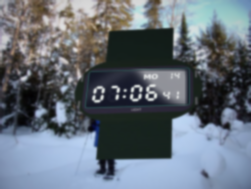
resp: 7,06,41
